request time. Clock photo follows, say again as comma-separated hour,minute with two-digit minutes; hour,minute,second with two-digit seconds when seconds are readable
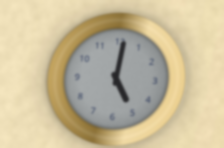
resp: 5,01
